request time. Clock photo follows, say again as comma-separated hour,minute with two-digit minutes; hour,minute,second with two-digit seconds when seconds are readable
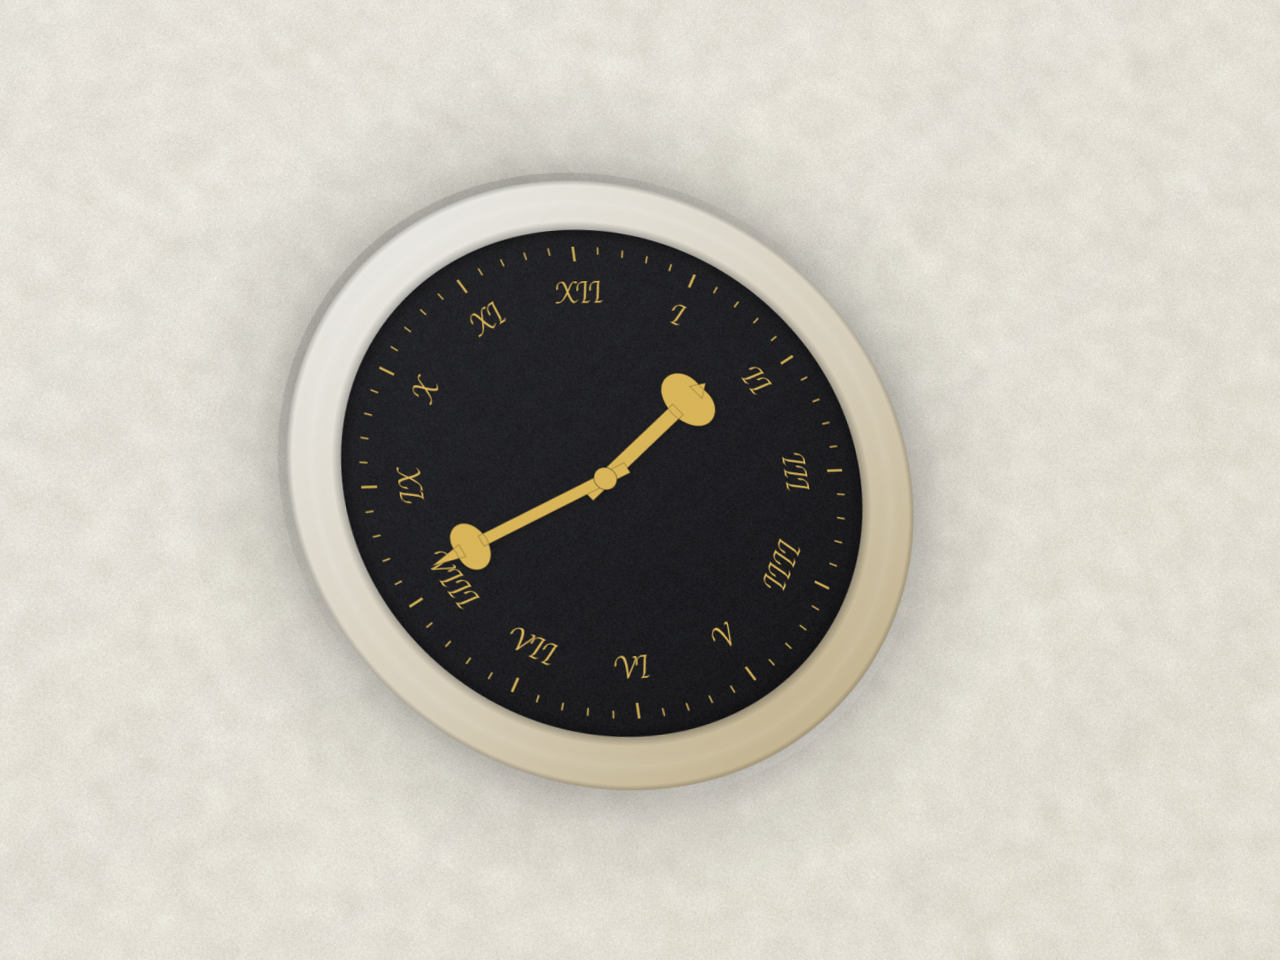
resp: 1,41
